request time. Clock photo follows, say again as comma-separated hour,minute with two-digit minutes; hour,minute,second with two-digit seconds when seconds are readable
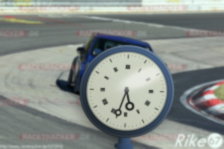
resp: 5,33
